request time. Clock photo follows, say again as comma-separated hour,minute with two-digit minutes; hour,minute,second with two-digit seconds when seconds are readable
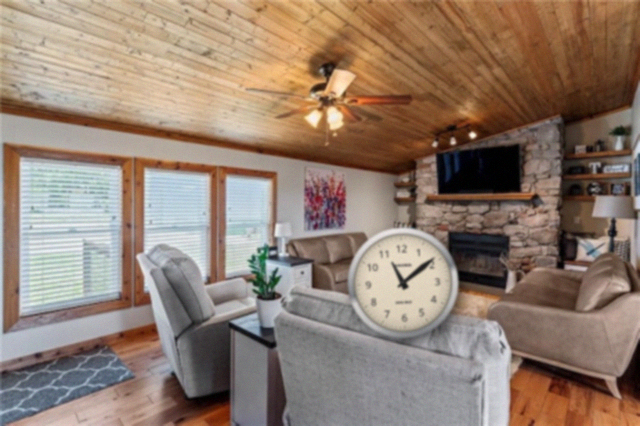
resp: 11,09
